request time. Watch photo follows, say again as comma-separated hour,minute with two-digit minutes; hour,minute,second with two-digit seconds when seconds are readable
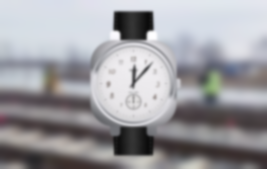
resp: 12,07
